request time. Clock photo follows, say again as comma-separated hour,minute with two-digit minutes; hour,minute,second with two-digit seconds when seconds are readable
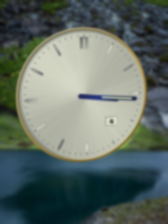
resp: 3,16
